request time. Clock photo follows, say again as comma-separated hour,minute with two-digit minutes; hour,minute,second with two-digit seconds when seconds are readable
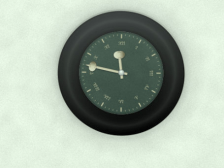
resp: 11,47
